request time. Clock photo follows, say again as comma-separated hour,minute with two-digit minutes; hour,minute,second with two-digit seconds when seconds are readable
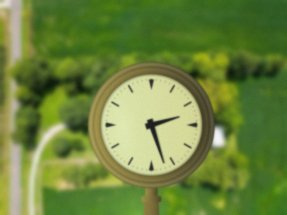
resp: 2,27
